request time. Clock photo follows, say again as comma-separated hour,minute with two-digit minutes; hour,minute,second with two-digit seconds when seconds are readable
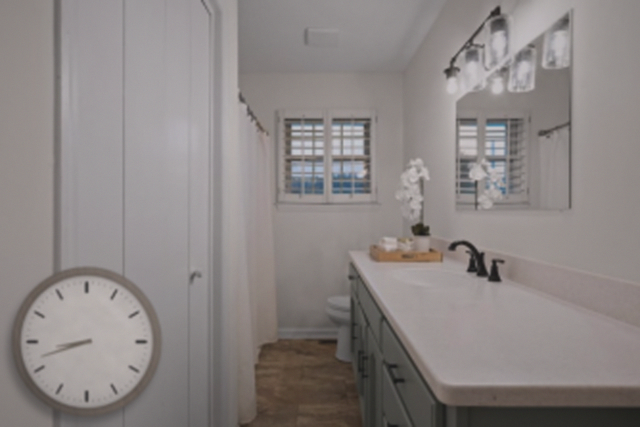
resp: 8,42
